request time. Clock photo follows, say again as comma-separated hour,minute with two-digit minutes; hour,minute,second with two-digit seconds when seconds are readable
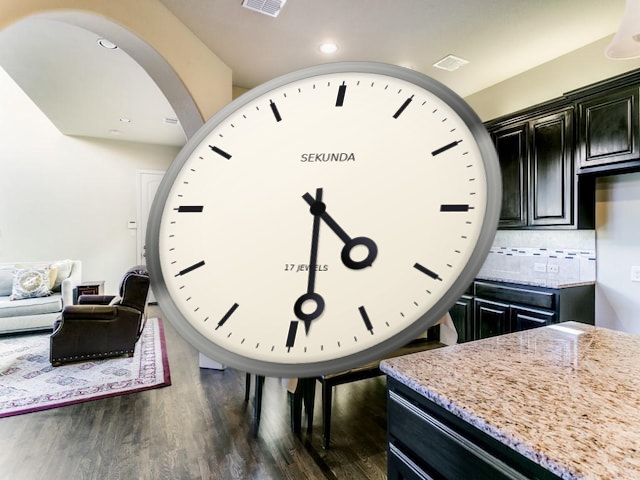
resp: 4,29
